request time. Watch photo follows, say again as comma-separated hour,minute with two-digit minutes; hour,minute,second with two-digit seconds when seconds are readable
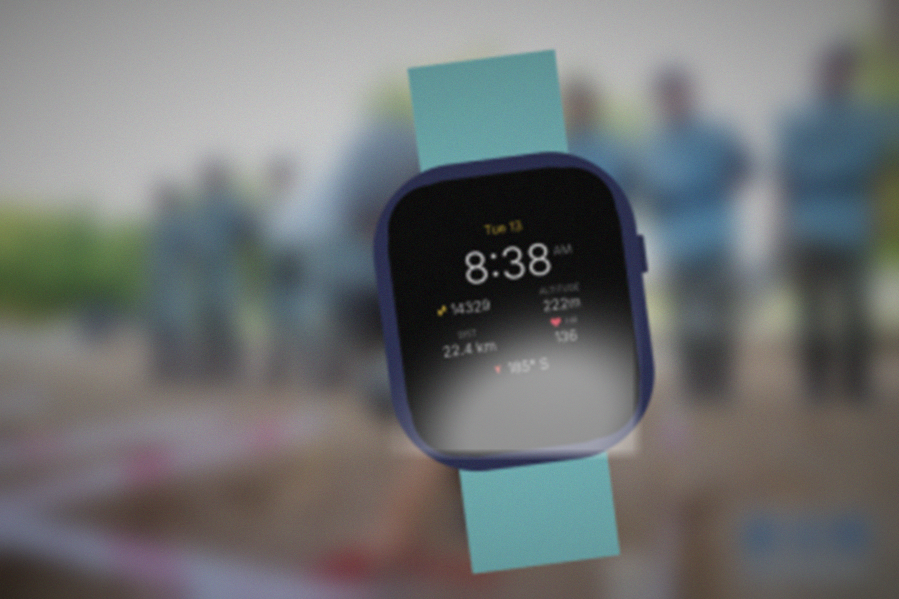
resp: 8,38
